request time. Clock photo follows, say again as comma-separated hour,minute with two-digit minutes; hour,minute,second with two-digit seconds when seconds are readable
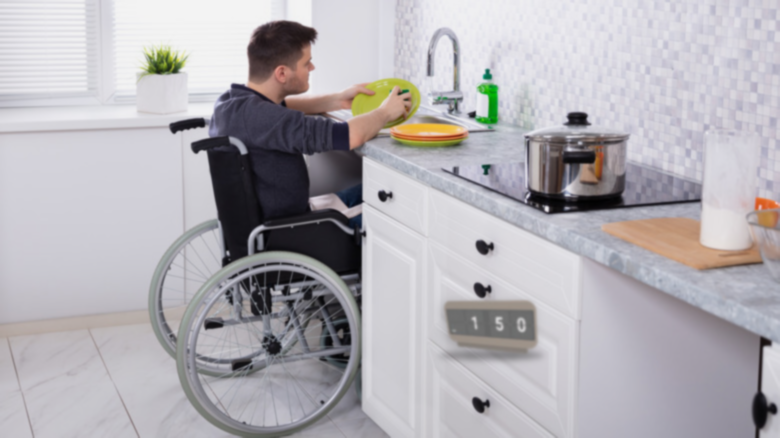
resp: 1,50
